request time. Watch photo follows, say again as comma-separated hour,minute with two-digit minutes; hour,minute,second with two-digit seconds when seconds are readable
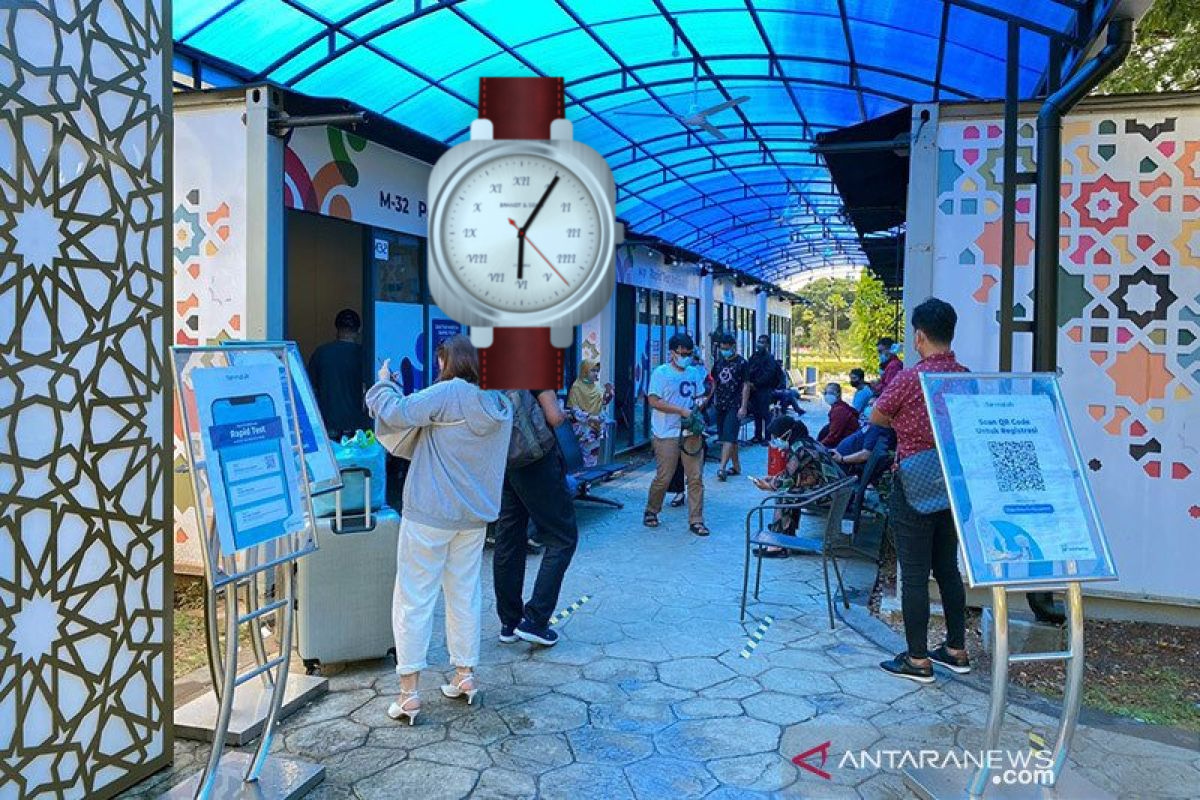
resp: 6,05,23
